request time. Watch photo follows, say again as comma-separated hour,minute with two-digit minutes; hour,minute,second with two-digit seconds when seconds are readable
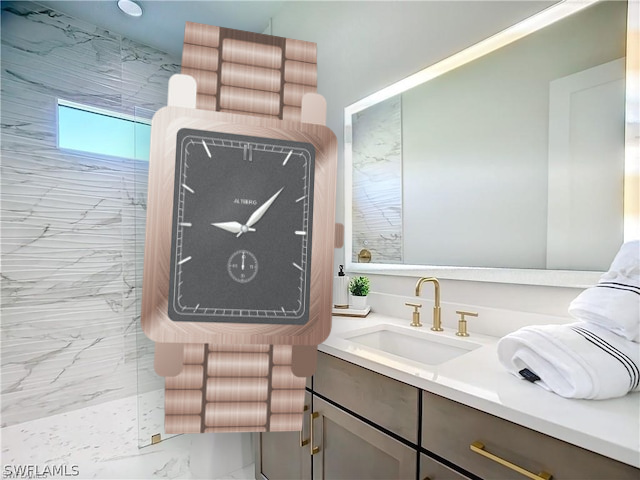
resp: 9,07
